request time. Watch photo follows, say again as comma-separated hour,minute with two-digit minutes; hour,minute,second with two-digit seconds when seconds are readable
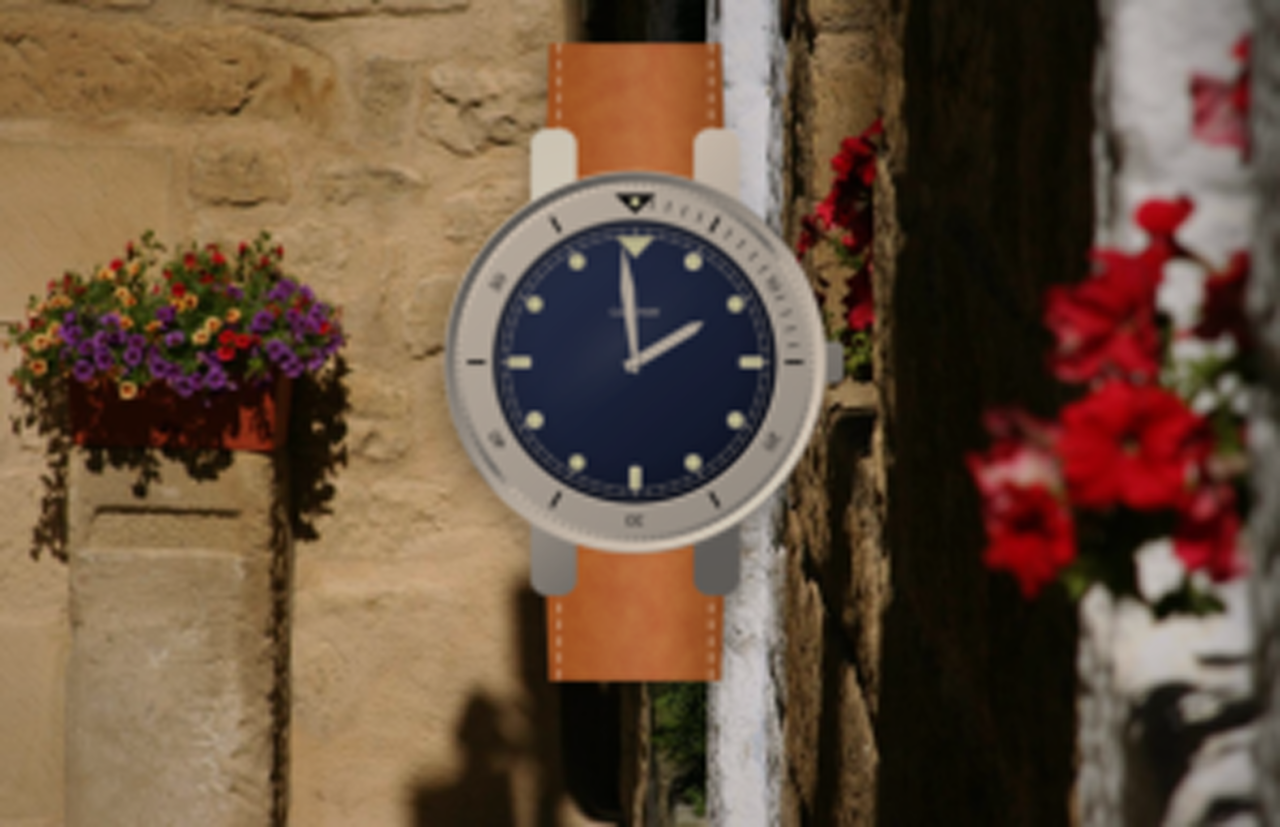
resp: 1,59
